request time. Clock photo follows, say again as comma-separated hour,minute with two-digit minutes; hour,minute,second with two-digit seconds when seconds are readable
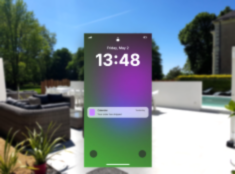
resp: 13,48
